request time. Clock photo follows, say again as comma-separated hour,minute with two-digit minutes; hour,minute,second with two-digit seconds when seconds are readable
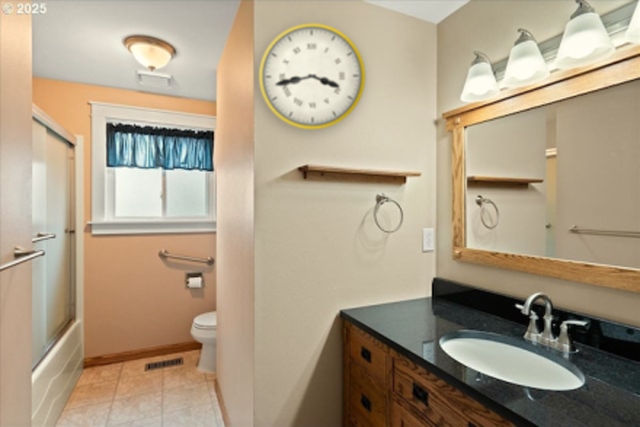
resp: 3,43
